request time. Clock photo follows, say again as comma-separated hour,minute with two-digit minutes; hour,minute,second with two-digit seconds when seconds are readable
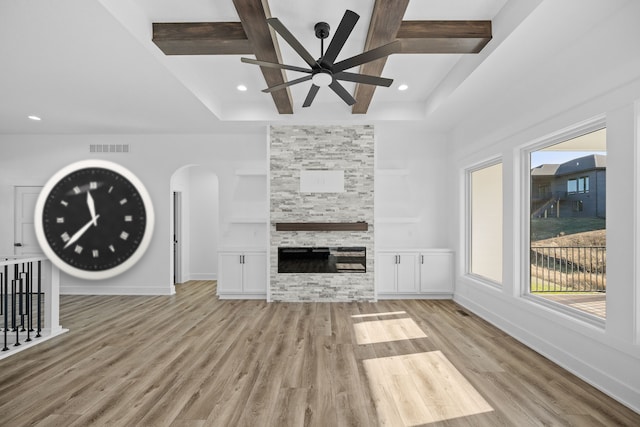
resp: 11,38
